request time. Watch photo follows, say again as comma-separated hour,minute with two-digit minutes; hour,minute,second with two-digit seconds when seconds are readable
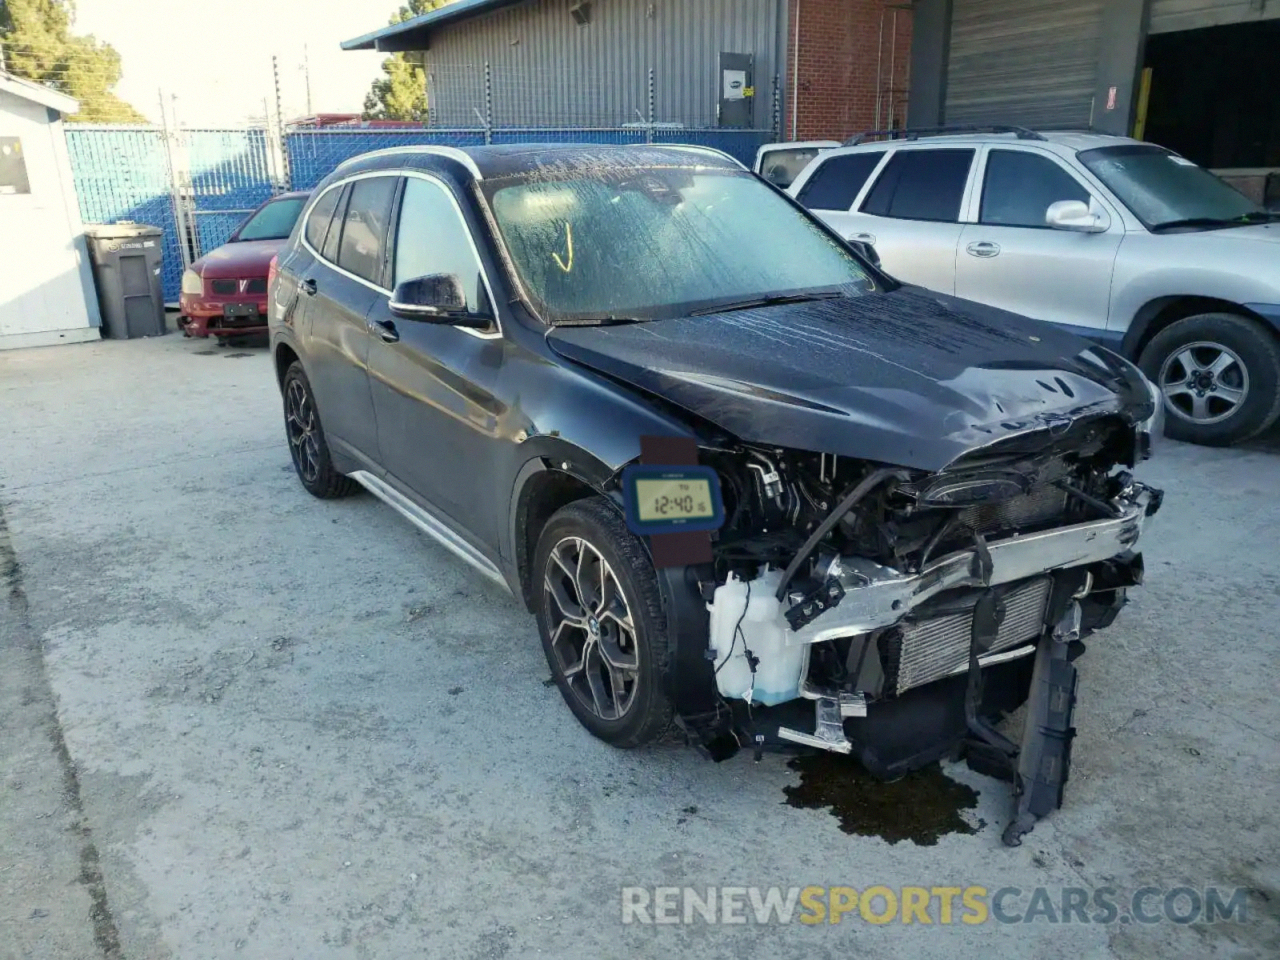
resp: 12,40
